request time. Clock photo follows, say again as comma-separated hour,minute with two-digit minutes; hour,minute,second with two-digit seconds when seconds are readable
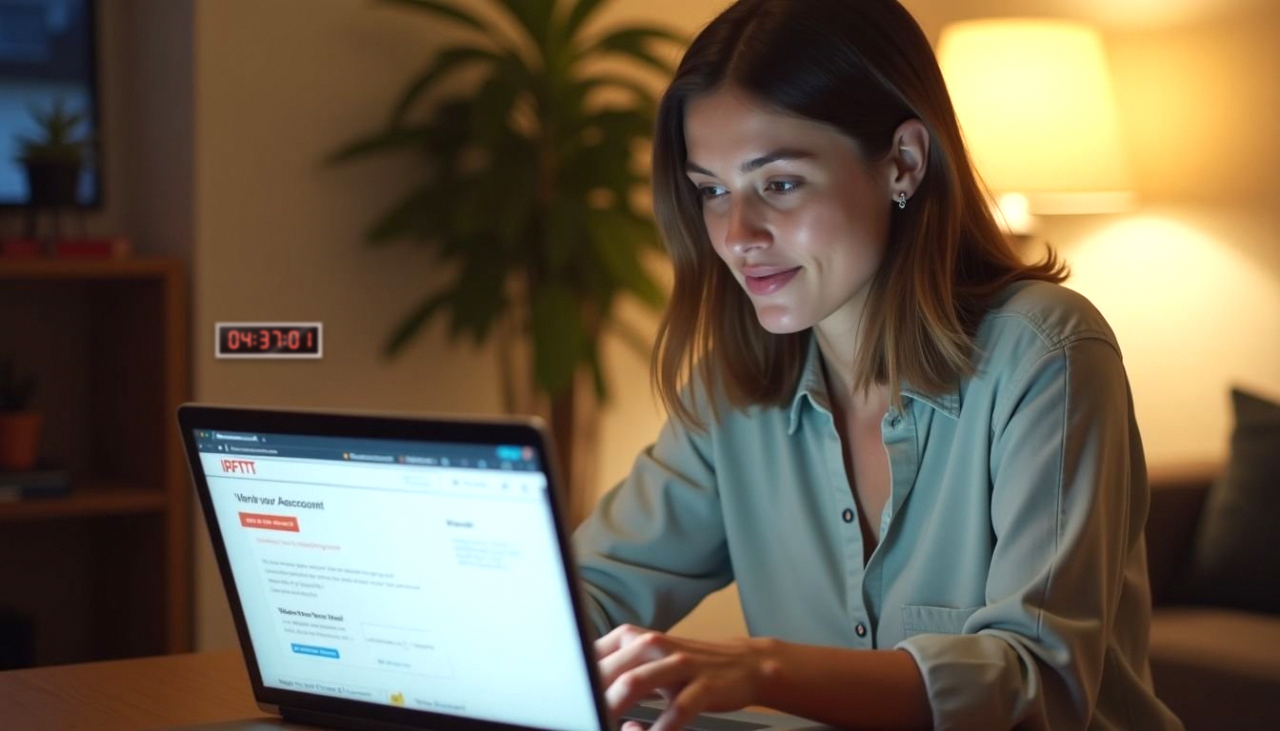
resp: 4,37,01
